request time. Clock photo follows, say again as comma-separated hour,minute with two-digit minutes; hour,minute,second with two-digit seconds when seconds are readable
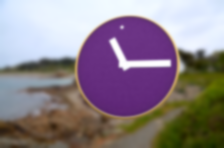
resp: 11,16
